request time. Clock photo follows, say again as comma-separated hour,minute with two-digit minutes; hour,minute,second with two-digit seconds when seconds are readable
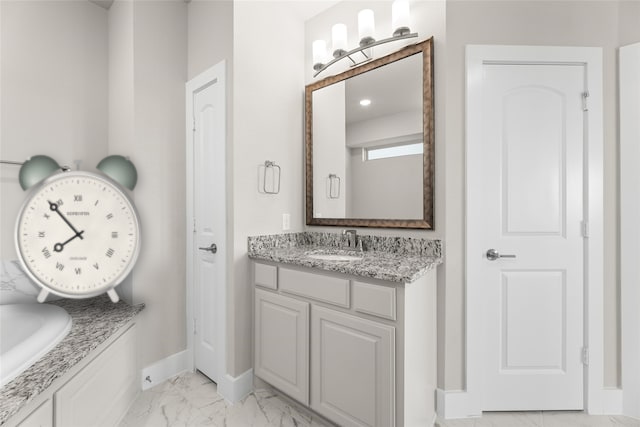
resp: 7,53
